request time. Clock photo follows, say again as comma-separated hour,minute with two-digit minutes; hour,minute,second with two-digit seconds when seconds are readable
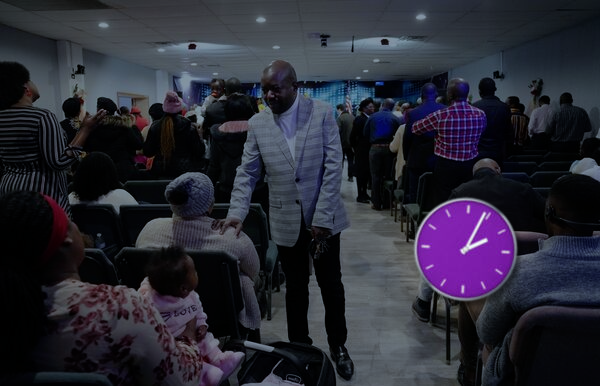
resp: 2,04
